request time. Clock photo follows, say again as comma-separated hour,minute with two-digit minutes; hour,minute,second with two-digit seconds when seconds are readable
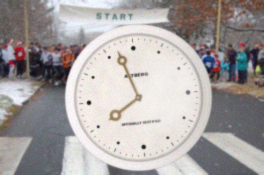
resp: 7,57
